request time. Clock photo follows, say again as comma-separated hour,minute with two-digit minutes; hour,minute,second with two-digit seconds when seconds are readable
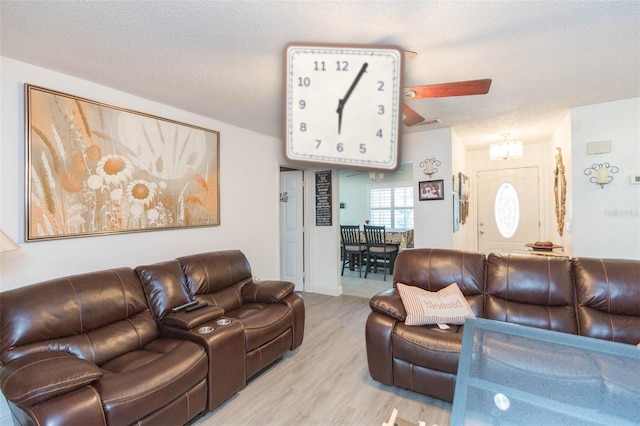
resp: 6,05
